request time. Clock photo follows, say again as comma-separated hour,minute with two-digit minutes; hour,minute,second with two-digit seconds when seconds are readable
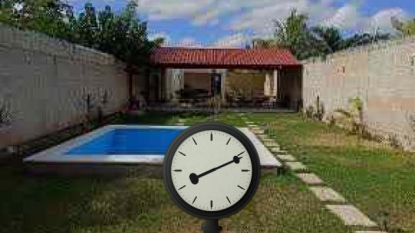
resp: 8,11
